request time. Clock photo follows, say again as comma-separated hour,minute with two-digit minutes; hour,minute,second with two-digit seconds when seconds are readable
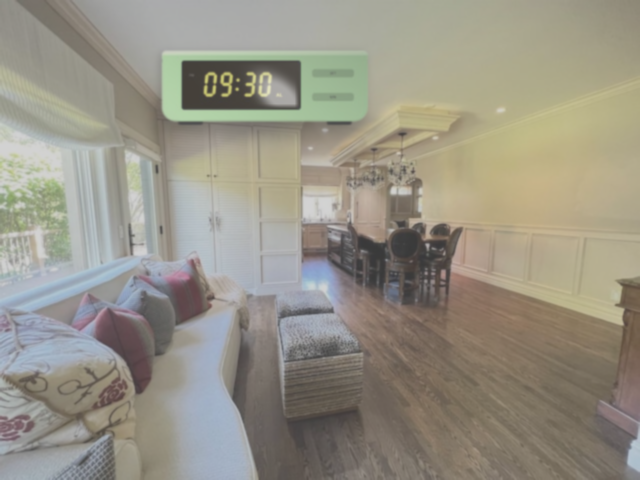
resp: 9,30
